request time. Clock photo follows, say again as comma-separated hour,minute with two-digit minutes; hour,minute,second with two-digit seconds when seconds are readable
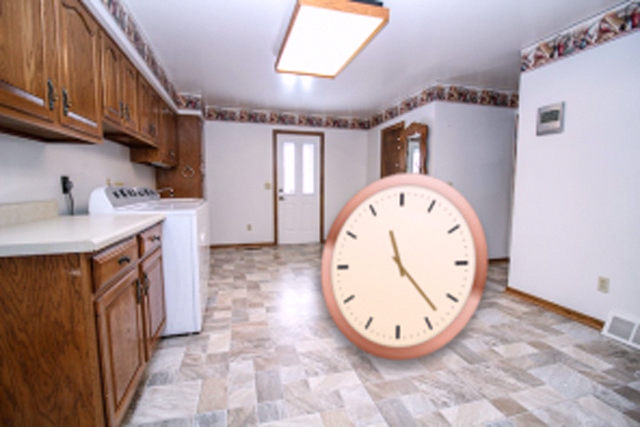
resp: 11,23
